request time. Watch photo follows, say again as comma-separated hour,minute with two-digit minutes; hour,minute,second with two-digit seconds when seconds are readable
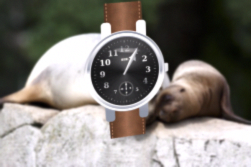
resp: 1,05
